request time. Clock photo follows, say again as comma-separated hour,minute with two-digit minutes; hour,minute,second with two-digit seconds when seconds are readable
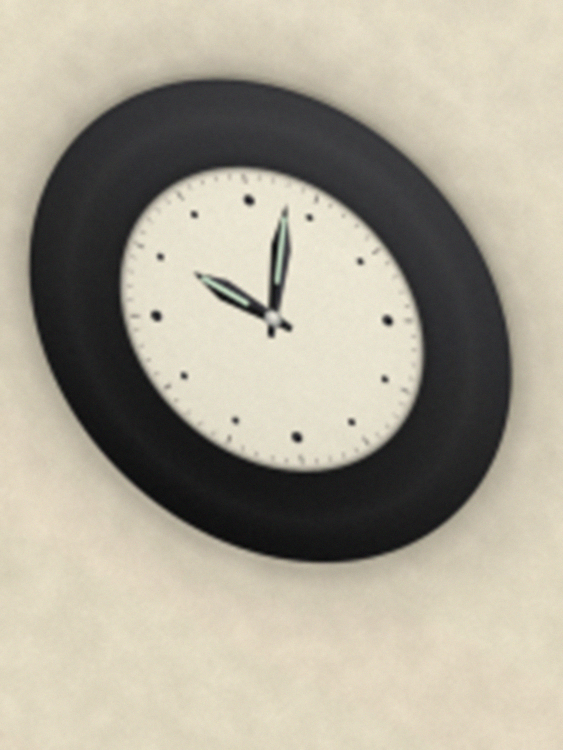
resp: 10,03
